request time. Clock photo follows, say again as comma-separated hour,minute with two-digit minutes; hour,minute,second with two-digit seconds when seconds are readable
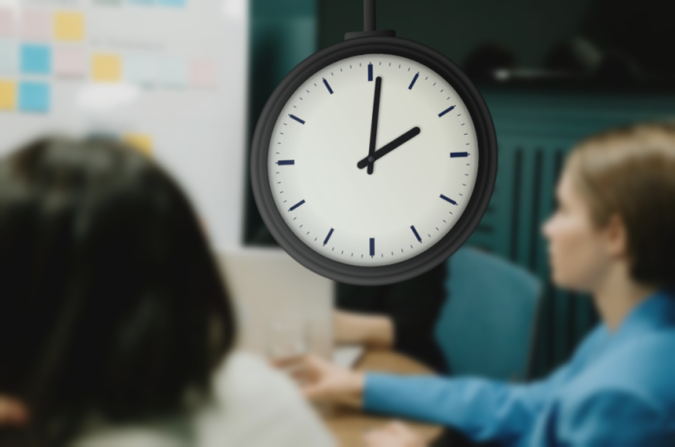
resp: 2,01
